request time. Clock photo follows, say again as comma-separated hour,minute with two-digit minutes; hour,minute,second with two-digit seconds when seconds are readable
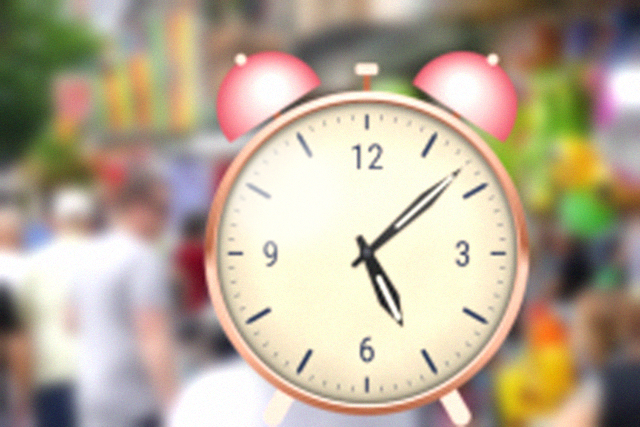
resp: 5,08
